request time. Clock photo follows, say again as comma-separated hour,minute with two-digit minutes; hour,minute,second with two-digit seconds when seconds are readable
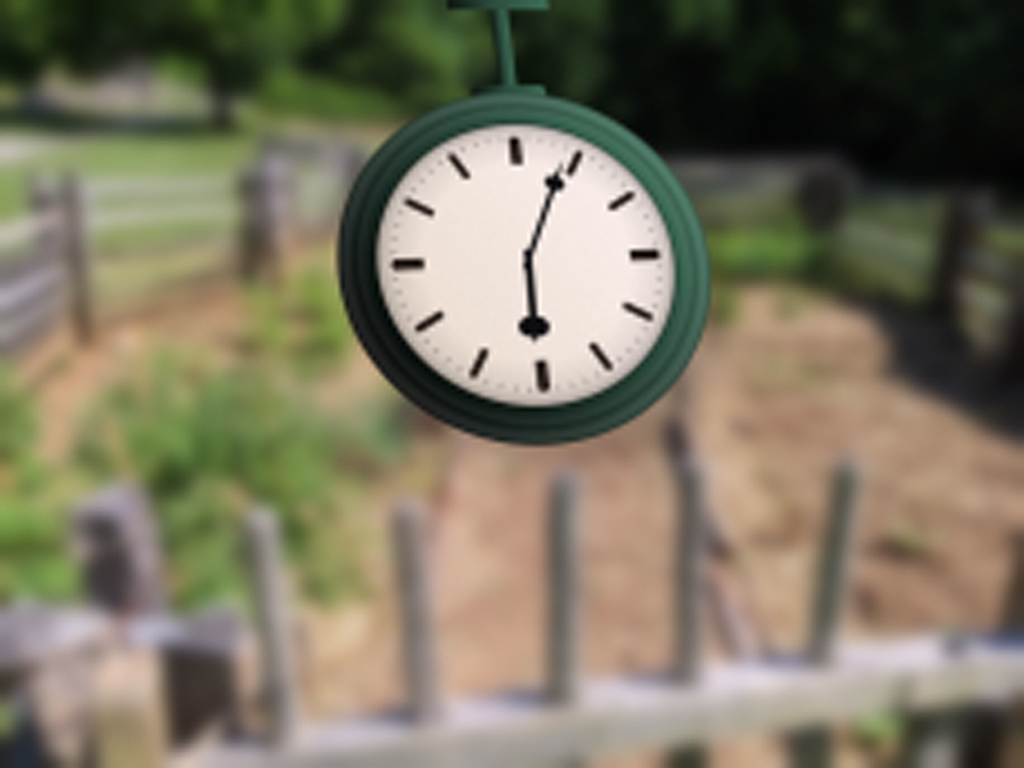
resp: 6,04
